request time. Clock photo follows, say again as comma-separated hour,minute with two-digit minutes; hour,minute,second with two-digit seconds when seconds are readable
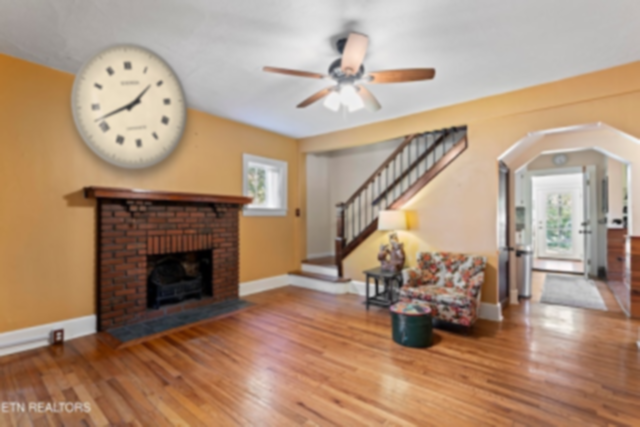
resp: 1,42
